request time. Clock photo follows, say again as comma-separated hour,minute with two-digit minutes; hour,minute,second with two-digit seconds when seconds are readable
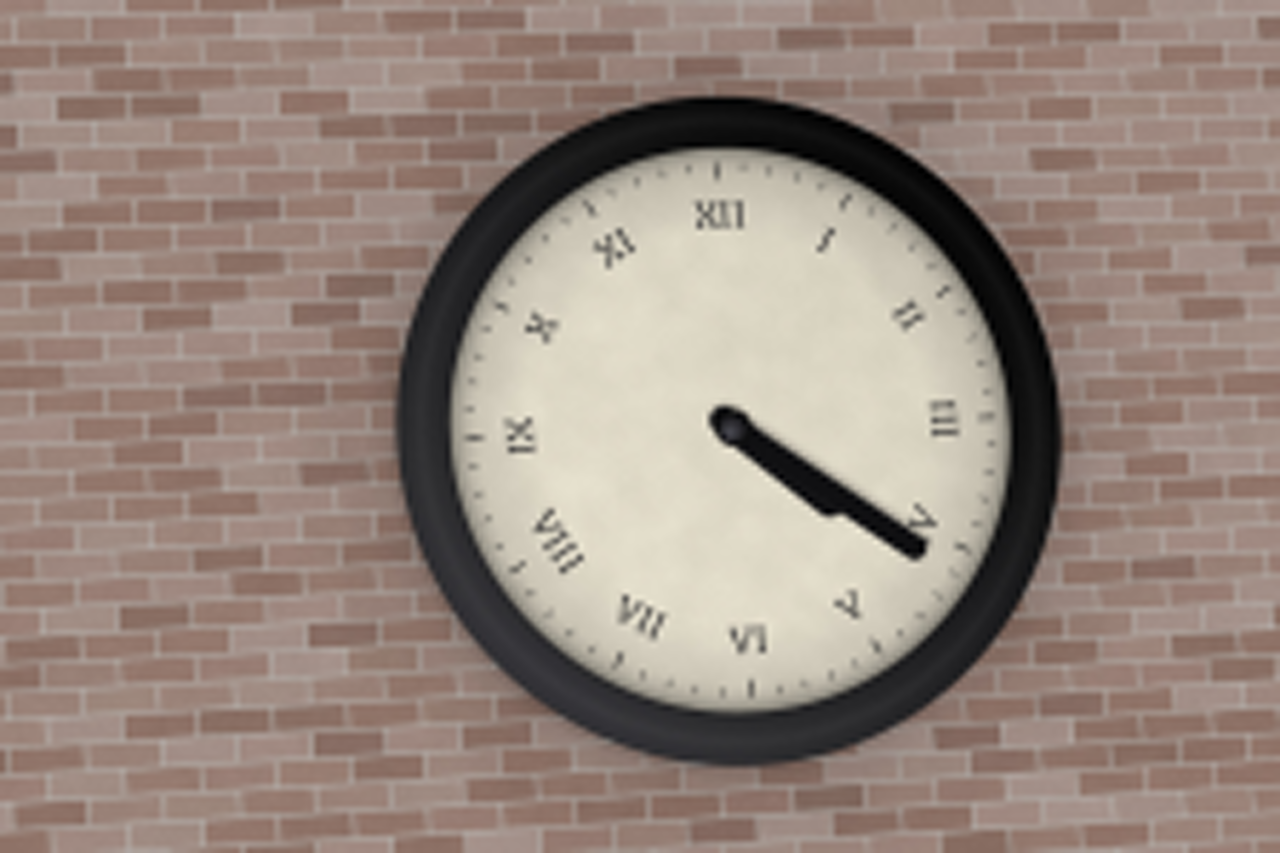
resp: 4,21
